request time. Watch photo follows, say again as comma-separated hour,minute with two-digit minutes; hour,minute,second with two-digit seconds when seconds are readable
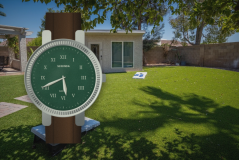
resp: 5,41
